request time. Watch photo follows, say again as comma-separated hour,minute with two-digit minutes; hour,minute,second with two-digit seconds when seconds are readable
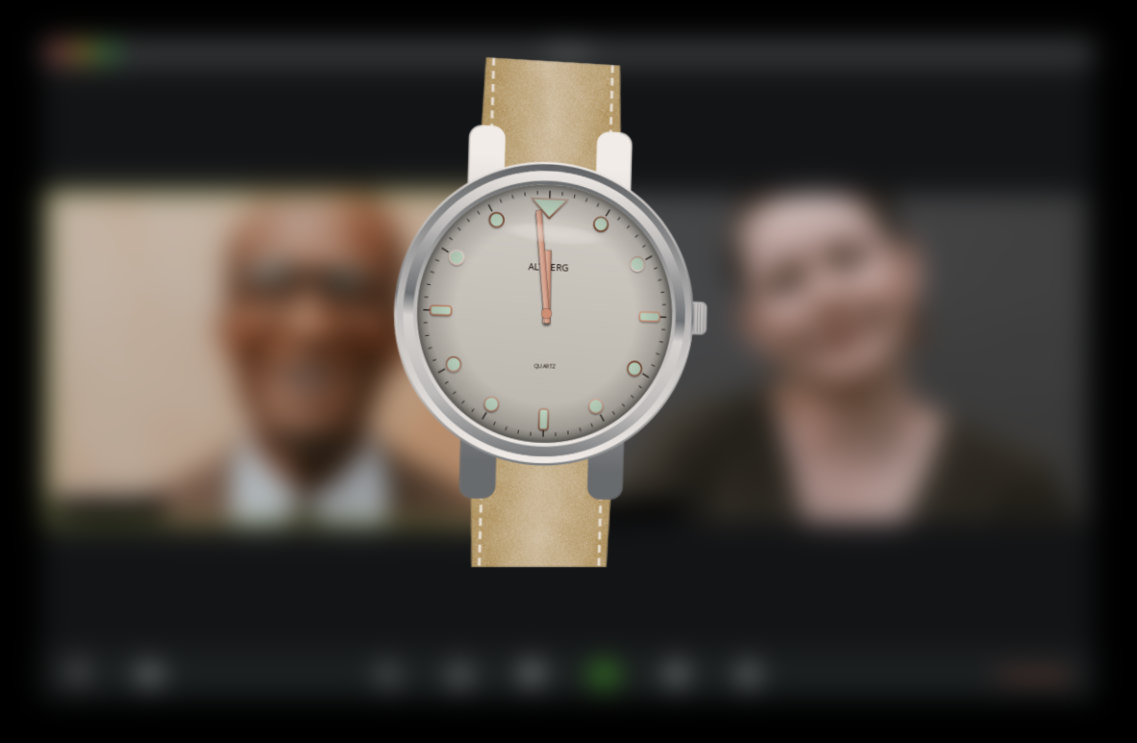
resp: 11,59
